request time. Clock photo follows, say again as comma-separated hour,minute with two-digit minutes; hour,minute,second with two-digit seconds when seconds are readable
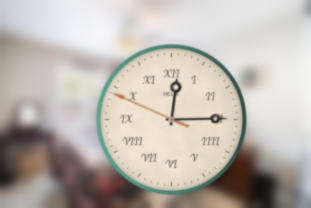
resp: 12,14,49
